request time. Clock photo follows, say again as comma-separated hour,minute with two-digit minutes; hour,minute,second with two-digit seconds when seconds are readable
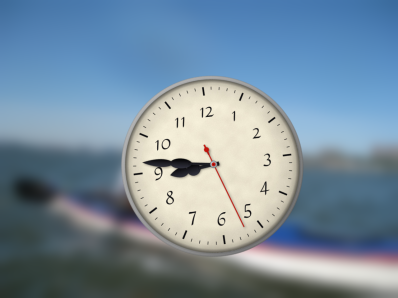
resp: 8,46,27
